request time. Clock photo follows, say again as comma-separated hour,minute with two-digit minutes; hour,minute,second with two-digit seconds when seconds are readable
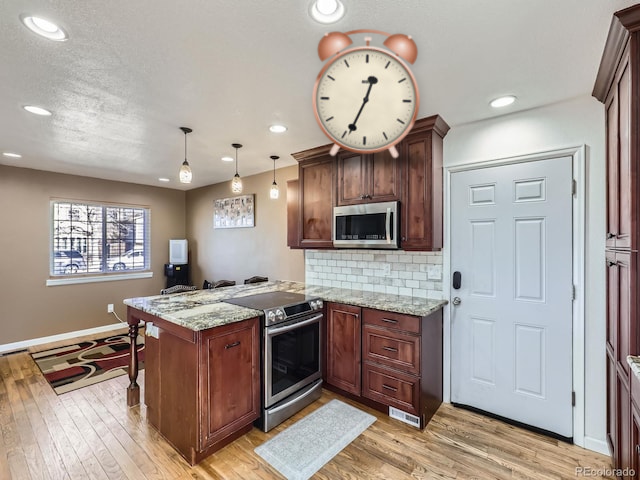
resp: 12,34
